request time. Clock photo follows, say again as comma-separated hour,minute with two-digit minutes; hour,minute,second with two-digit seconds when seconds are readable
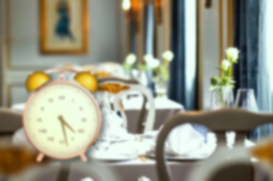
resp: 4,28
